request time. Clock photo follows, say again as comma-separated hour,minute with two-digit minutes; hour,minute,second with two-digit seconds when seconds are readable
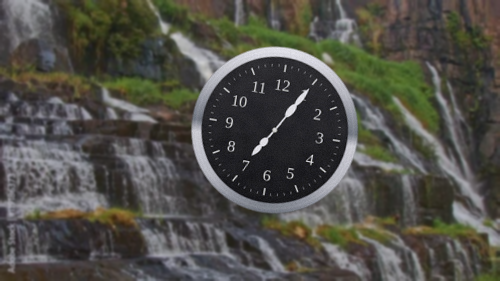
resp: 7,05
